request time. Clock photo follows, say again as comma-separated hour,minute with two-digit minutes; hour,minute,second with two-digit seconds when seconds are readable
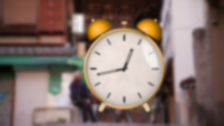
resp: 12,43
